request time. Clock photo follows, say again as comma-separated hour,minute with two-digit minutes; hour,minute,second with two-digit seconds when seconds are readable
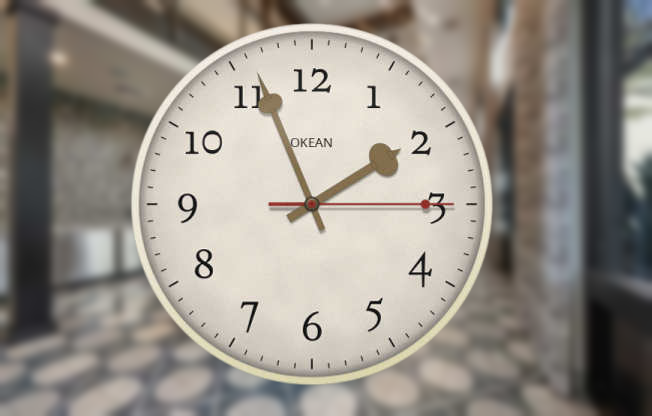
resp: 1,56,15
